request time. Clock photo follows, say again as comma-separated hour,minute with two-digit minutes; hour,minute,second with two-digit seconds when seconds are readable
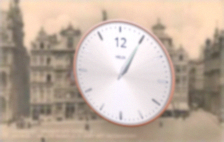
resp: 1,05
